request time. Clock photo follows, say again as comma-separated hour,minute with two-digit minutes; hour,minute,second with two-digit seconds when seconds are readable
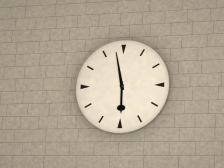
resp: 5,58
